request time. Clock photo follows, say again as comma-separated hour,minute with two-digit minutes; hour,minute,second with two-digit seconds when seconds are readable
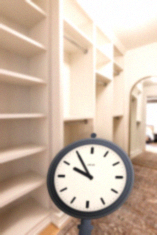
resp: 9,55
